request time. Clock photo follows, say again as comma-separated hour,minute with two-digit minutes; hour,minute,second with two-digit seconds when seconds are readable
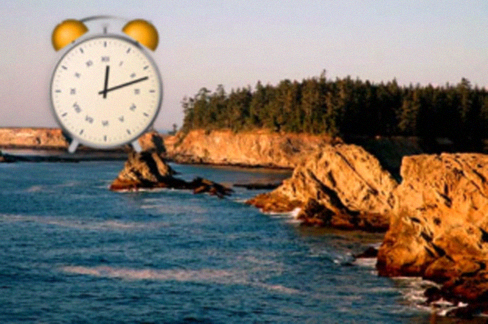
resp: 12,12
